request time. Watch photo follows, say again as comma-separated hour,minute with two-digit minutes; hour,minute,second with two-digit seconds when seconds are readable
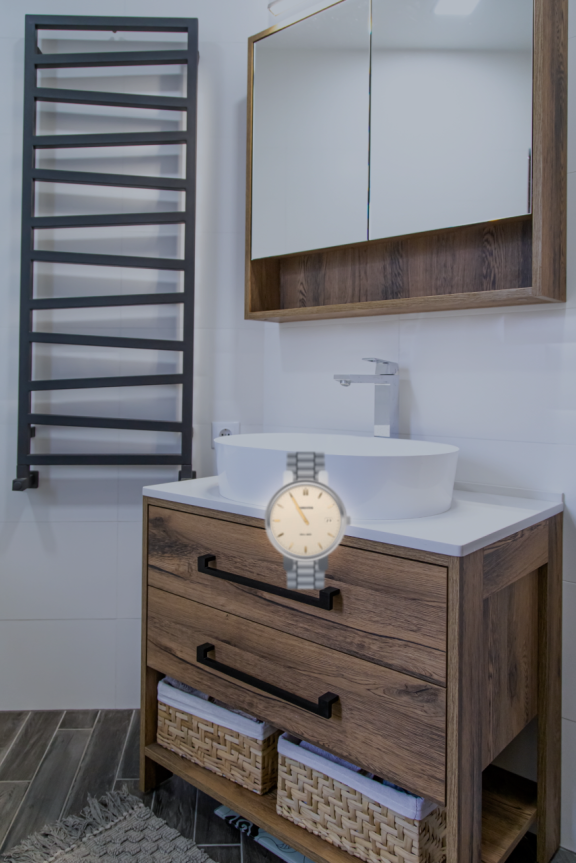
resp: 10,55
